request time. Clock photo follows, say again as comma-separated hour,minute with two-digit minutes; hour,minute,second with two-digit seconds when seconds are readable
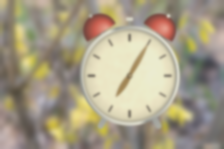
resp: 7,05
